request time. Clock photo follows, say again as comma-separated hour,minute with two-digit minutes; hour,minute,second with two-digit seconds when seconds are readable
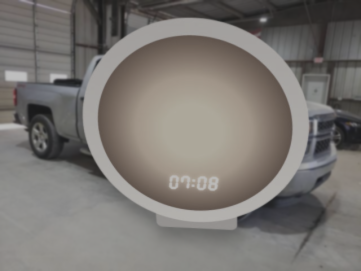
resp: 7,08
